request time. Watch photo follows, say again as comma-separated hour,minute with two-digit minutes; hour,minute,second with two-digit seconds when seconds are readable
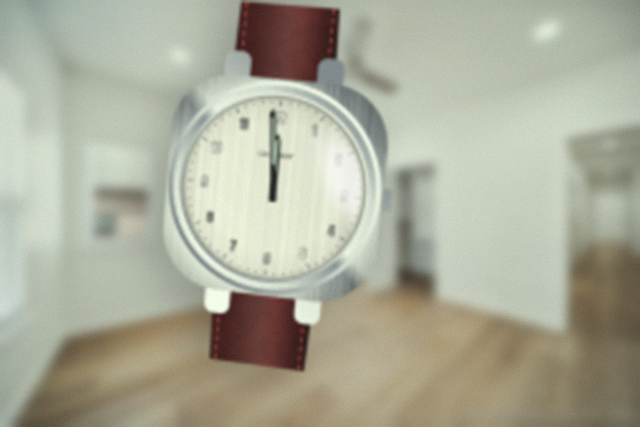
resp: 11,59
